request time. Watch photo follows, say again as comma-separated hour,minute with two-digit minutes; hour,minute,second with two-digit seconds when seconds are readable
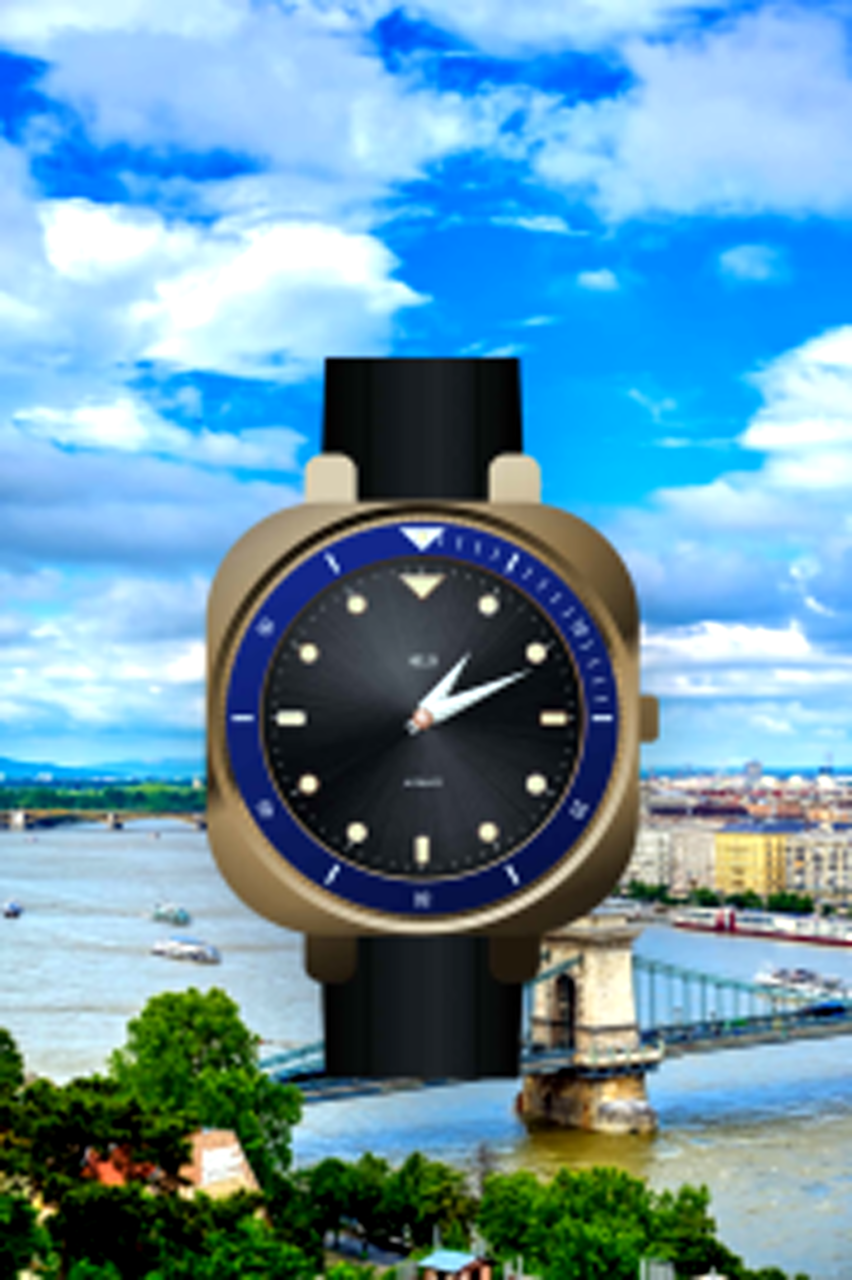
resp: 1,11
